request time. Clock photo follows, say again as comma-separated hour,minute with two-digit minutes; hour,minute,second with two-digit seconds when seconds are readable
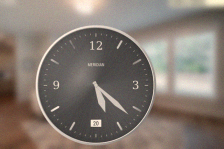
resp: 5,22
